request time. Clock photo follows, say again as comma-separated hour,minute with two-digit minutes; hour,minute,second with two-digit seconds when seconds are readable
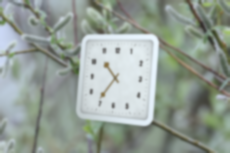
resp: 10,36
